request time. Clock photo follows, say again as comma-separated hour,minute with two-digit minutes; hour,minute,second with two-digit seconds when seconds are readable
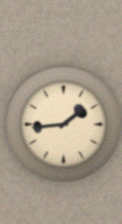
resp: 1,44
